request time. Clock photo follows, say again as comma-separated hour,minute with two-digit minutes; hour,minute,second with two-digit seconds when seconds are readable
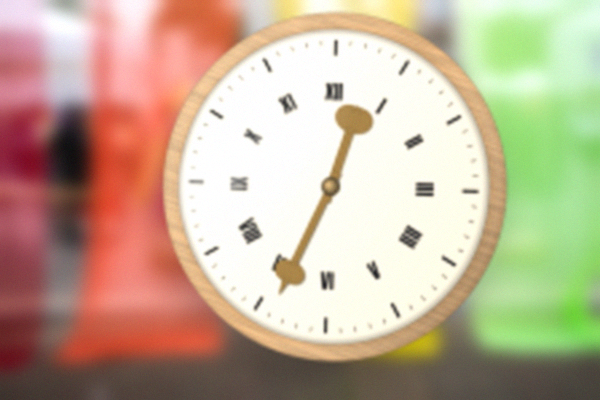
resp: 12,34
